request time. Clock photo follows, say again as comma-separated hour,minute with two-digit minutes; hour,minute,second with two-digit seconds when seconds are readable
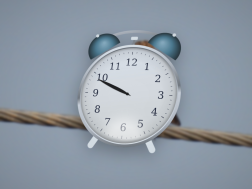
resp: 9,49
